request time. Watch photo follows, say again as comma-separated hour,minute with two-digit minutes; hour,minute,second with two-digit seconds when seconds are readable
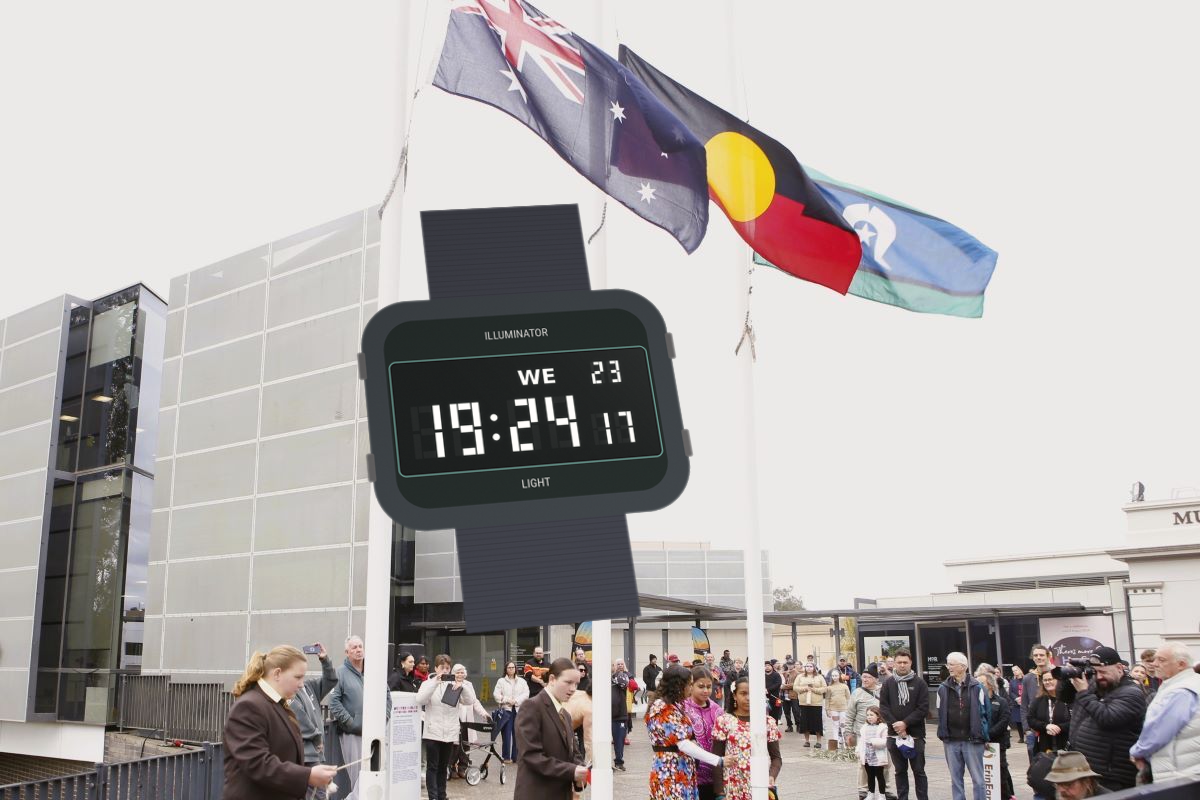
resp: 19,24,17
